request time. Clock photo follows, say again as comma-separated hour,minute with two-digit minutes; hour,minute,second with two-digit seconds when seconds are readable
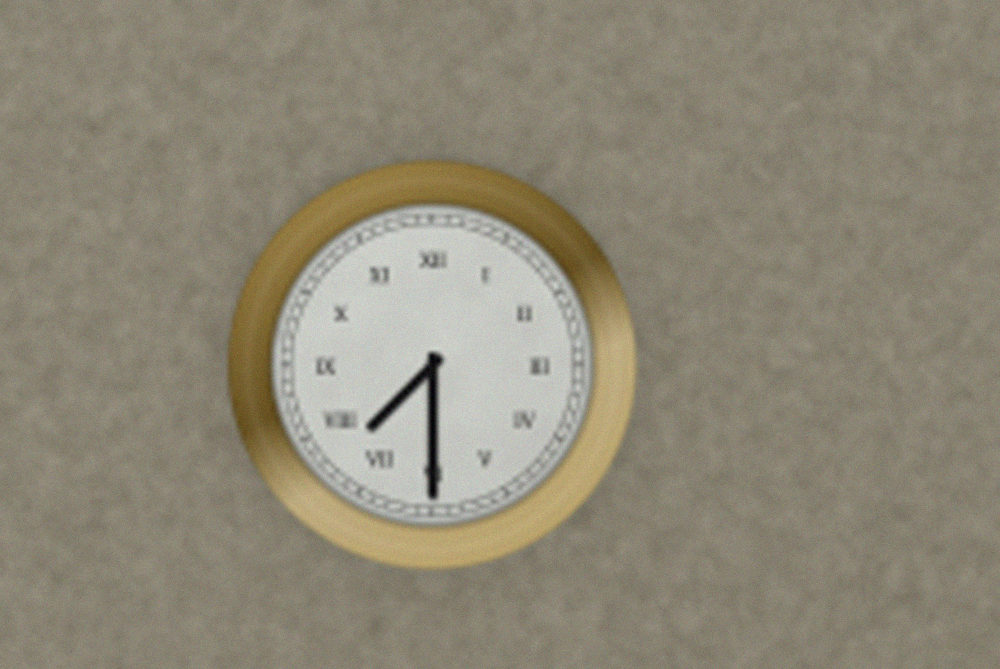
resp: 7,30
